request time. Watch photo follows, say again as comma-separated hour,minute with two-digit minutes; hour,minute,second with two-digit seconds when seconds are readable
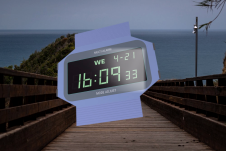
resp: 16,09,33
